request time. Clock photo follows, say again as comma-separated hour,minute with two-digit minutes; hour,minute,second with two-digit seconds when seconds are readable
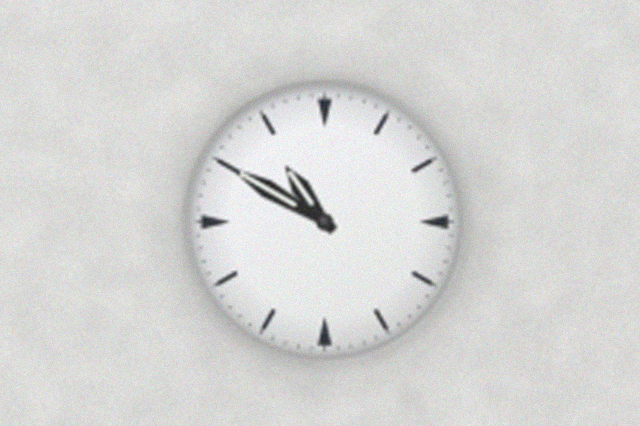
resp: 10,50
